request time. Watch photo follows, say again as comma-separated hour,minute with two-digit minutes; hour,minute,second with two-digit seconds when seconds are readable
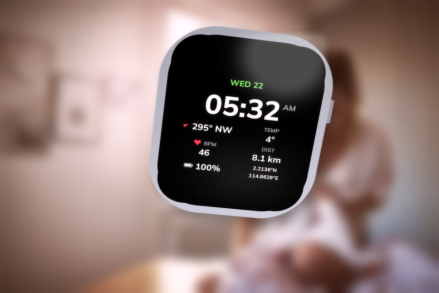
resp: 5,32
